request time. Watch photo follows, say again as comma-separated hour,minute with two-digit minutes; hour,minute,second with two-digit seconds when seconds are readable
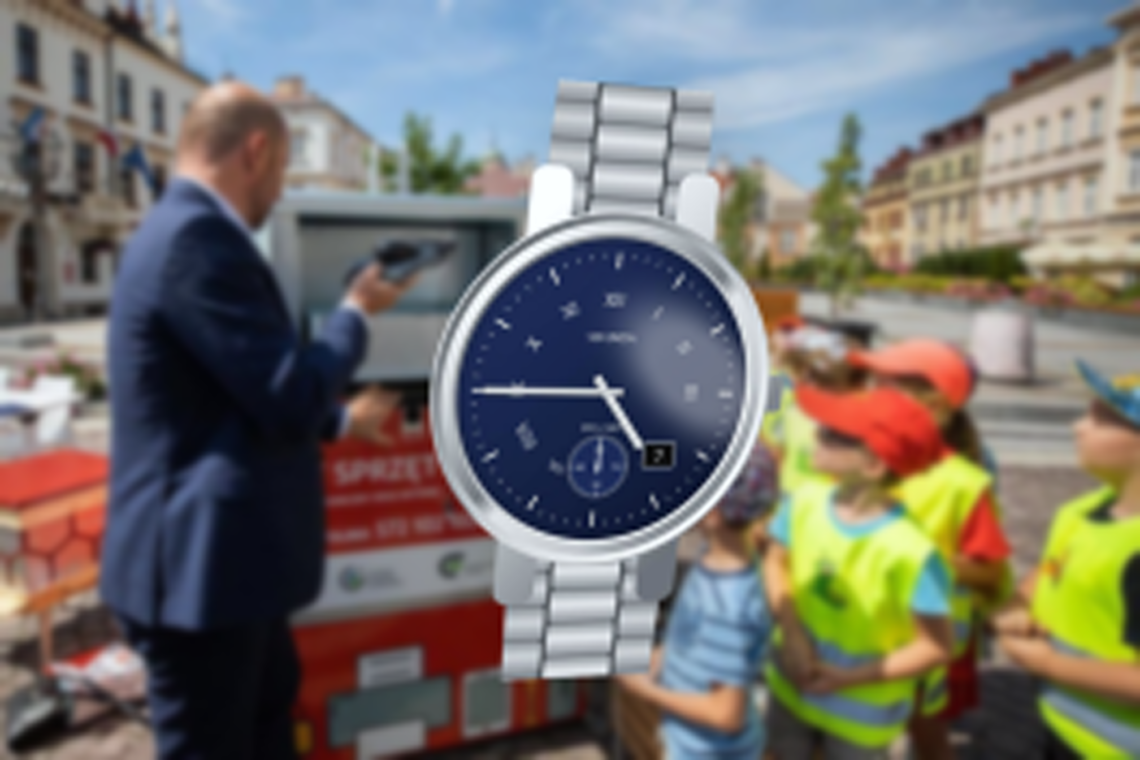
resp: 4,45
